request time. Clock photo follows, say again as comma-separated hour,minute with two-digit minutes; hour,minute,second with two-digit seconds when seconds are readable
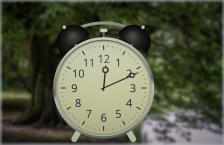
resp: 12,11
